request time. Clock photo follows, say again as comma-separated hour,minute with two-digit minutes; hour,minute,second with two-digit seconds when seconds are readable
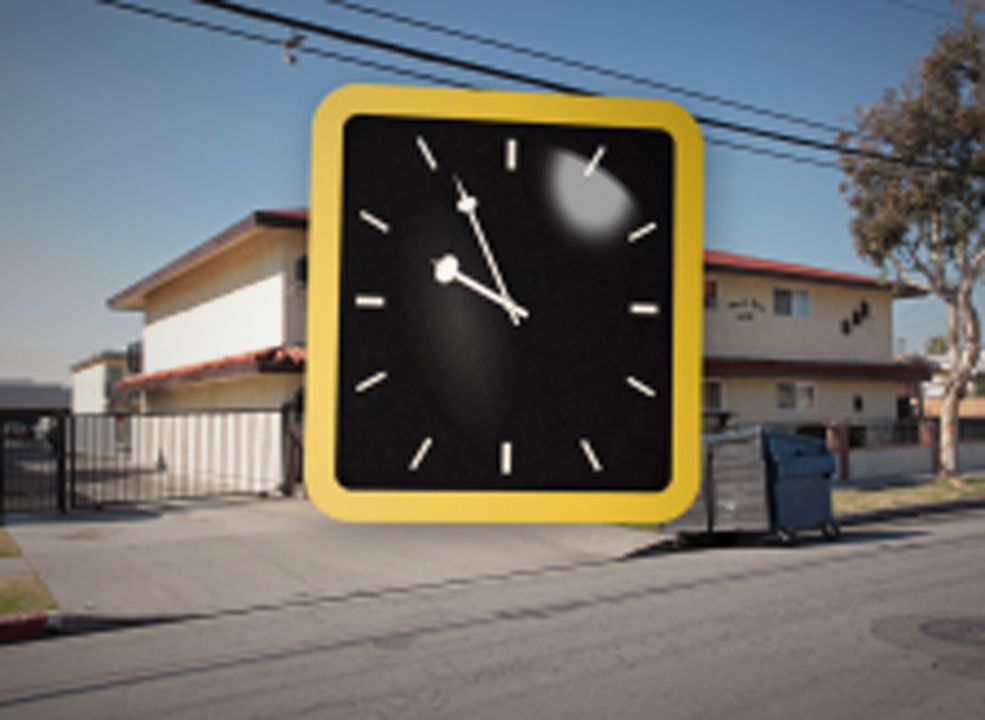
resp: 9,56
